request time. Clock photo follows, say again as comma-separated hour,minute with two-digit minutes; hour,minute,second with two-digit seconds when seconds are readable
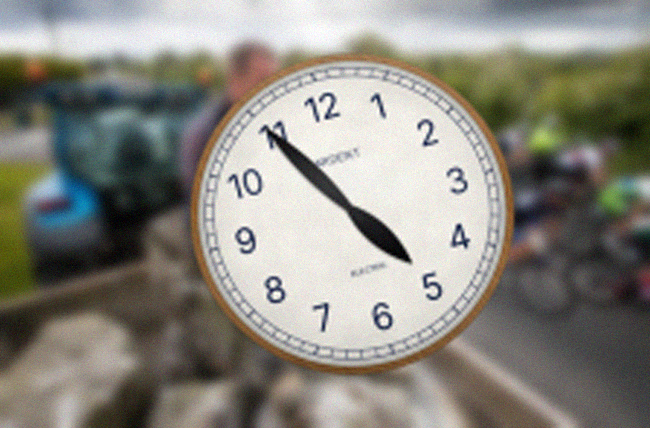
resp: 4,55
